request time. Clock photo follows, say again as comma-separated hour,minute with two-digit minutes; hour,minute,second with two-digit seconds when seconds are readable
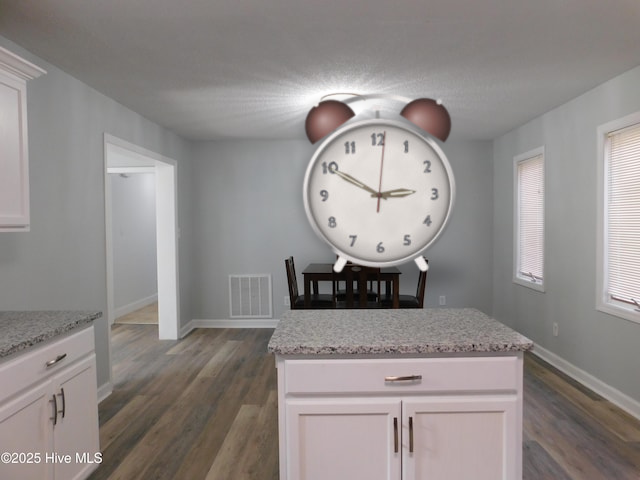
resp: 2,50,01
